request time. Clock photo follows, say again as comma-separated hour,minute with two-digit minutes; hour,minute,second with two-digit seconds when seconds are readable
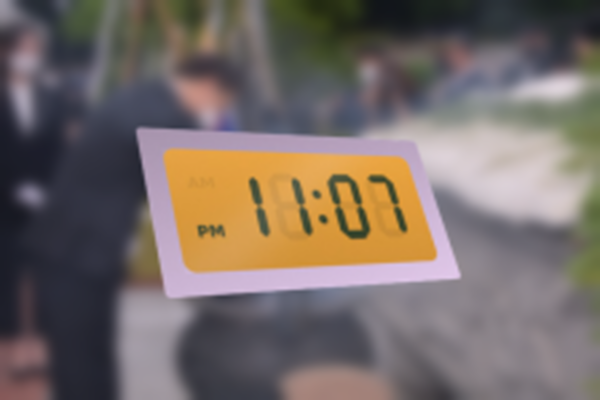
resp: 11,07
